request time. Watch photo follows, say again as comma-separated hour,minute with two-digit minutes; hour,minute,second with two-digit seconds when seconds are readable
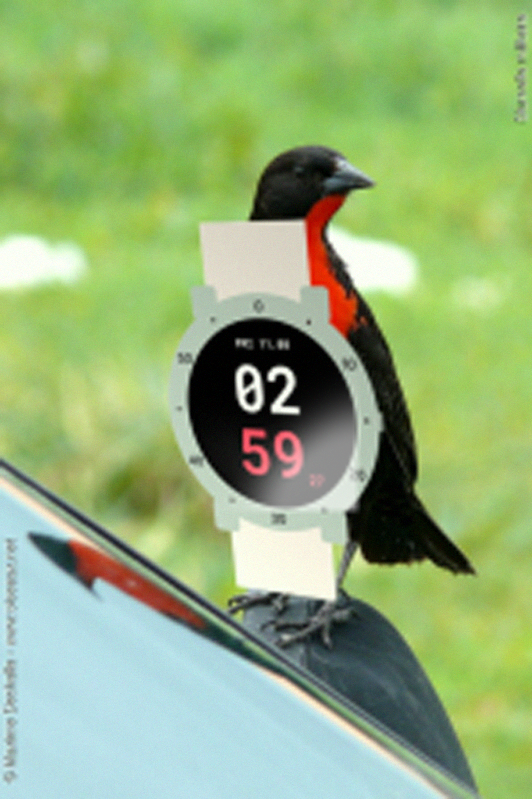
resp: 2,59
